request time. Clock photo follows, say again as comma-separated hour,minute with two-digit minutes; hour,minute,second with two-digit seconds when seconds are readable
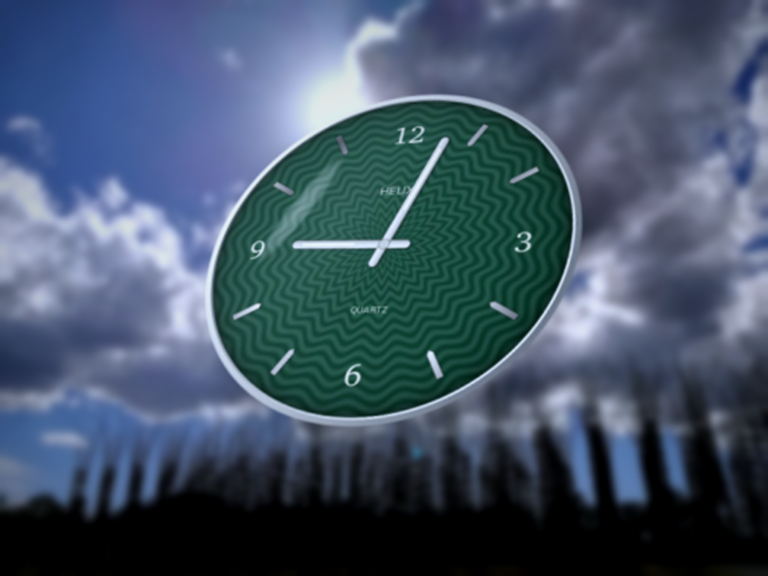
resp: 9,03
